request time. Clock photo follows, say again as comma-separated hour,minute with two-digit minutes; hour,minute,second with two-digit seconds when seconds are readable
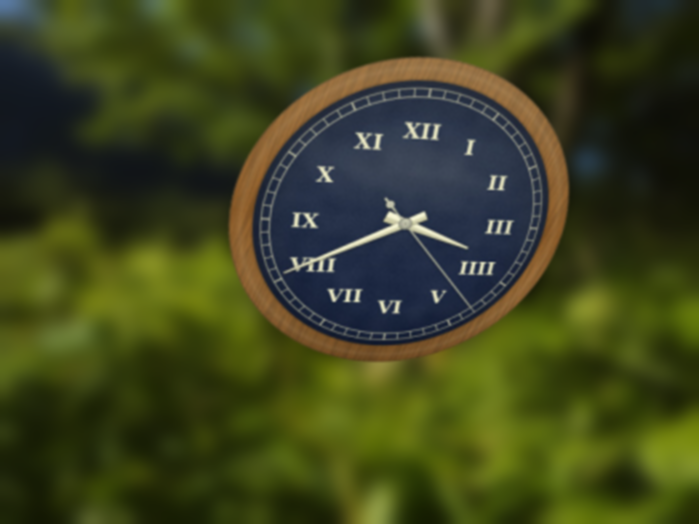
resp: 3,40,23
